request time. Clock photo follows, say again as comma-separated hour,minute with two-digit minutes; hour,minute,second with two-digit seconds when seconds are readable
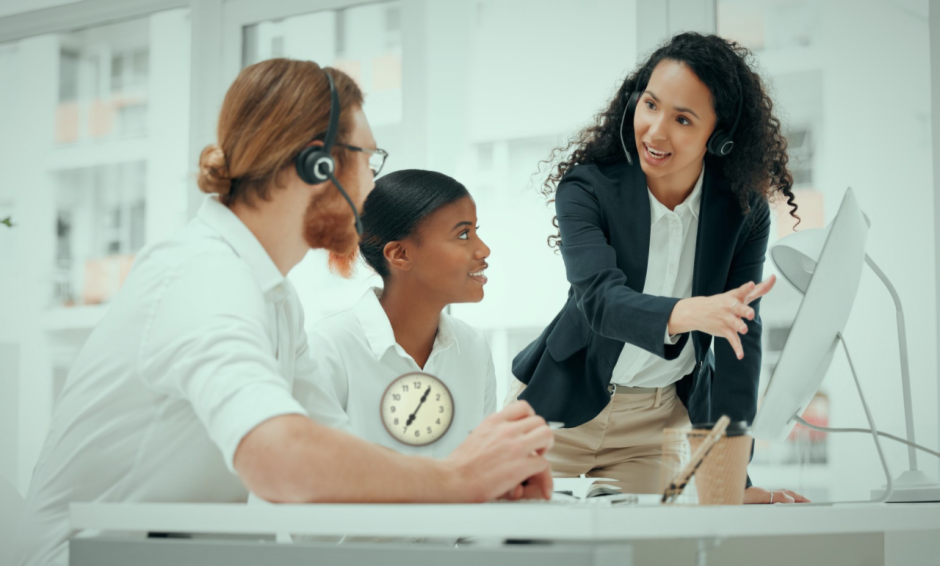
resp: 7,05
